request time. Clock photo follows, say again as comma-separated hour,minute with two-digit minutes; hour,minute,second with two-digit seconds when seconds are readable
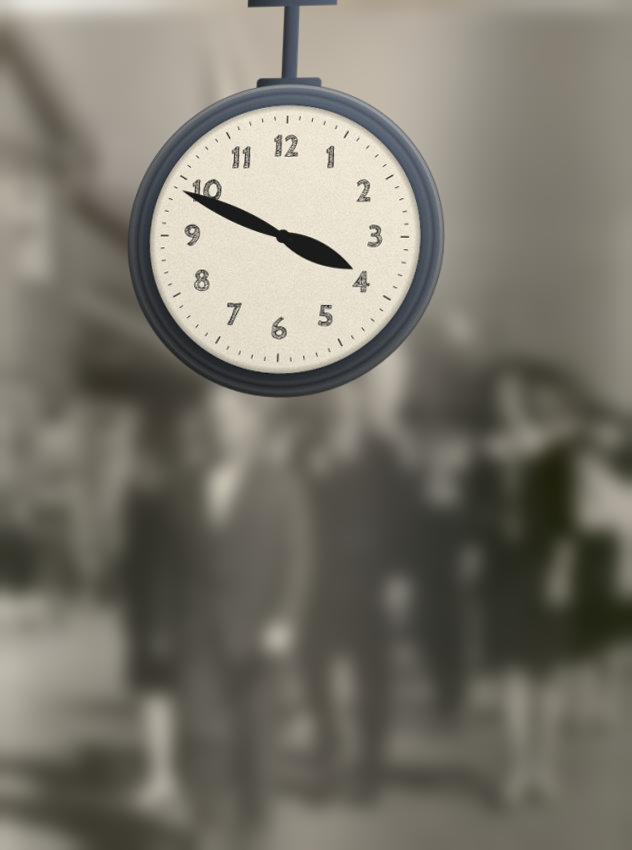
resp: 3,49
